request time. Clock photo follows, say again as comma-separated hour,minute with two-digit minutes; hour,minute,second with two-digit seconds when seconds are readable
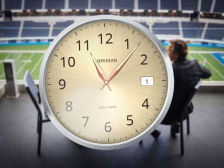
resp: 11,07
